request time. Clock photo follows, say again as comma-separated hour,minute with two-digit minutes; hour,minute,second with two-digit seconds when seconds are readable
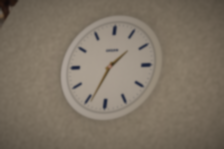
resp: 1,34
